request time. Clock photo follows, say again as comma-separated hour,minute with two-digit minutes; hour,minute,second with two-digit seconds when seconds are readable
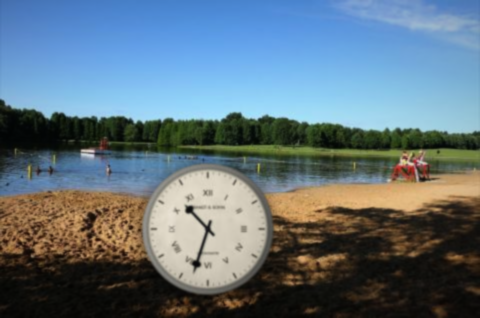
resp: 10,33
